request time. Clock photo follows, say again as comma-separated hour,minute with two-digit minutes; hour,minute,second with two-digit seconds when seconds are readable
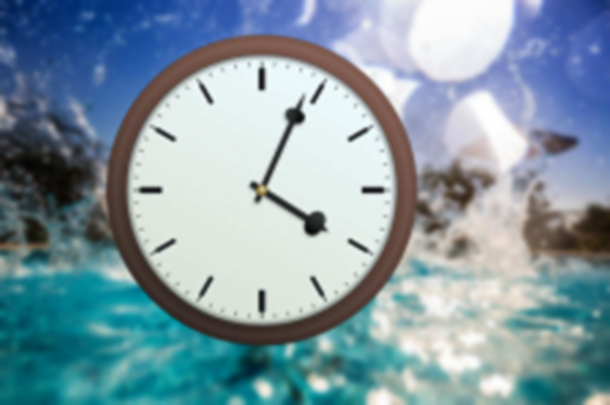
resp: 4,04
